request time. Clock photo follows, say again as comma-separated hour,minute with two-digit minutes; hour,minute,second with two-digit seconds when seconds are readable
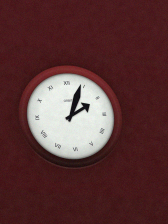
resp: 2,04
